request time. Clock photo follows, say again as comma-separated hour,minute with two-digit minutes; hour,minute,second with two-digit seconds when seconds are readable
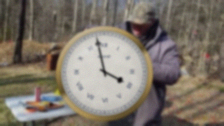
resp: 3,58
